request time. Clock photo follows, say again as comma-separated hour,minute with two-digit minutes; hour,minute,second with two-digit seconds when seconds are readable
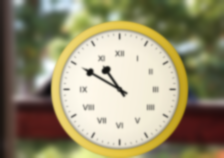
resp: 10,50
